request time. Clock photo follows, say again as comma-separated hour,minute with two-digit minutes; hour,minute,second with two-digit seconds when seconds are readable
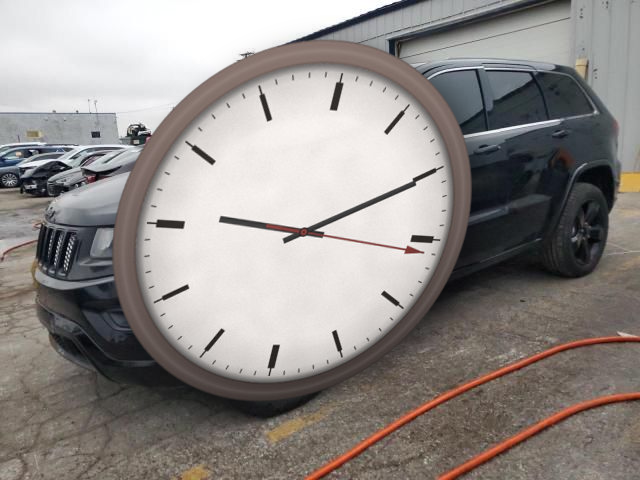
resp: 9,10,16
